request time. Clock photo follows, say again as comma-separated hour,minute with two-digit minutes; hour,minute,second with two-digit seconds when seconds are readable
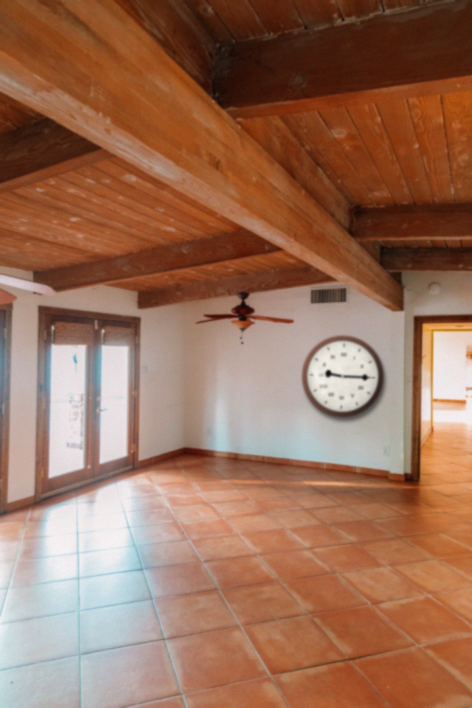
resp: 9,15
